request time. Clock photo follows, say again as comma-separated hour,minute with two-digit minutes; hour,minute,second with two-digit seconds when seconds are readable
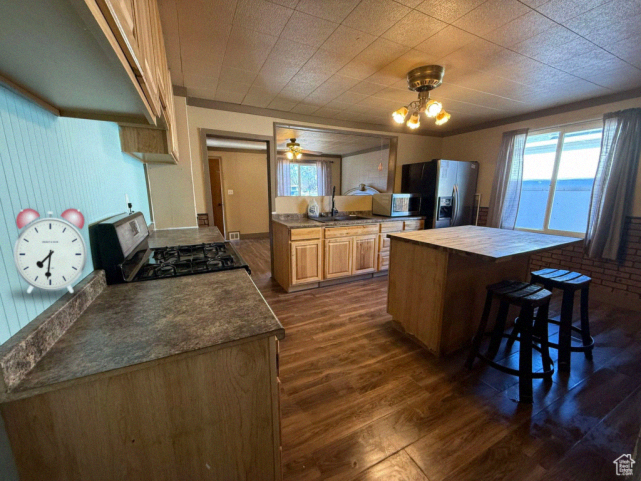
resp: 7,31
